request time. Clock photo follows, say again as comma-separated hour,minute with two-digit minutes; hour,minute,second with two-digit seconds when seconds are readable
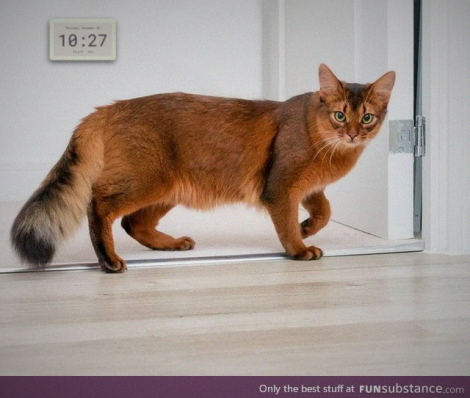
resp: 10,27
